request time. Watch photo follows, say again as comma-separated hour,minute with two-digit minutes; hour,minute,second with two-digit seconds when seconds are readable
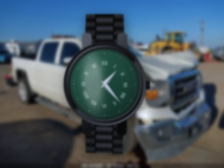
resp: 1,23
